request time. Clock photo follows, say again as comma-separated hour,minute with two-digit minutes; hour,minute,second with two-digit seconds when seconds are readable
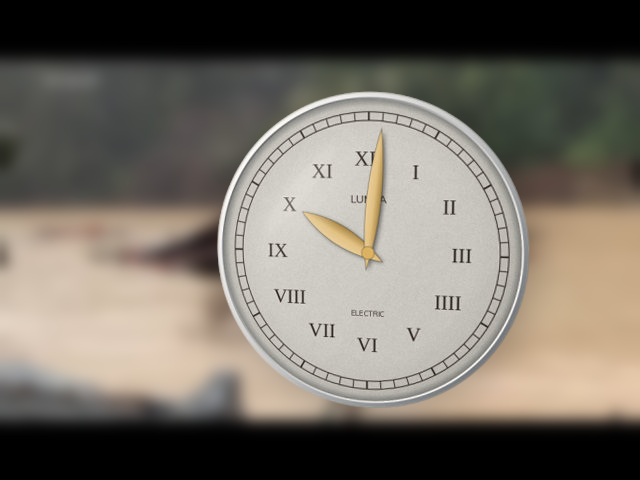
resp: 10,01
